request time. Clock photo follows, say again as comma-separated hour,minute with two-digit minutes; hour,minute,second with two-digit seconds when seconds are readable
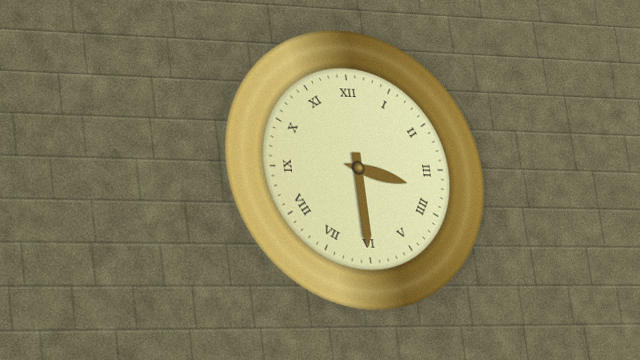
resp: 3,30
